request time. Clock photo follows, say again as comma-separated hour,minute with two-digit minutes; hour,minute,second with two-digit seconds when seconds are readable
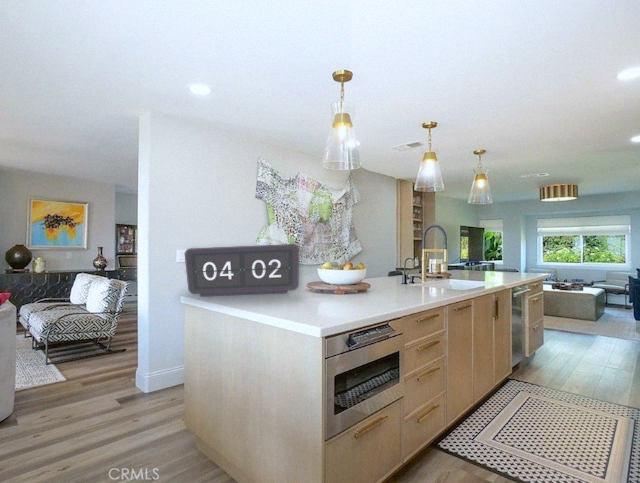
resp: 4,02
